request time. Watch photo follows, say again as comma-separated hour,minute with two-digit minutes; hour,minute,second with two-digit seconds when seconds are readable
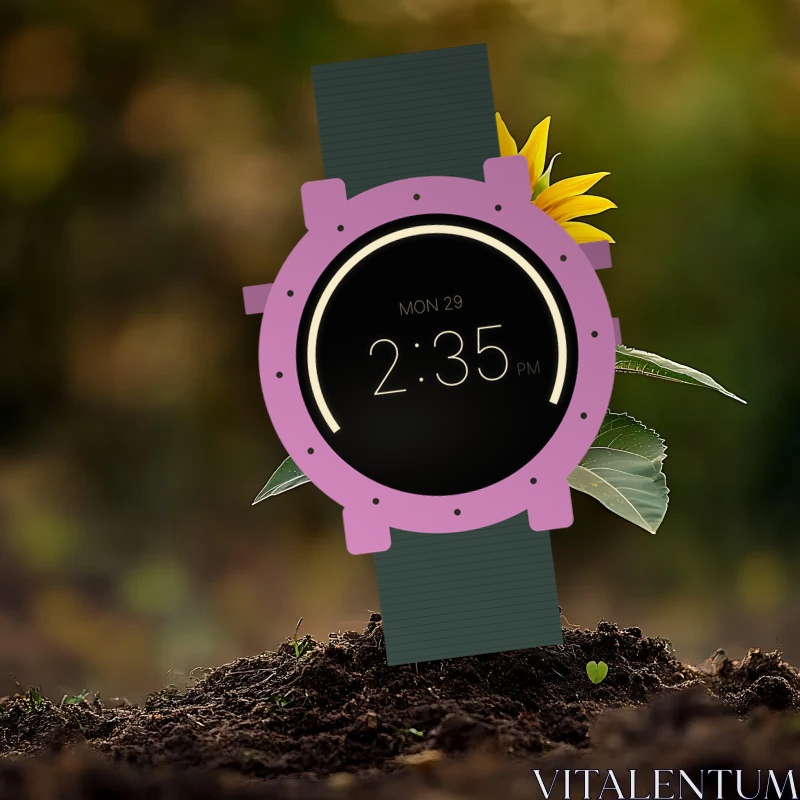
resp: 2,35
